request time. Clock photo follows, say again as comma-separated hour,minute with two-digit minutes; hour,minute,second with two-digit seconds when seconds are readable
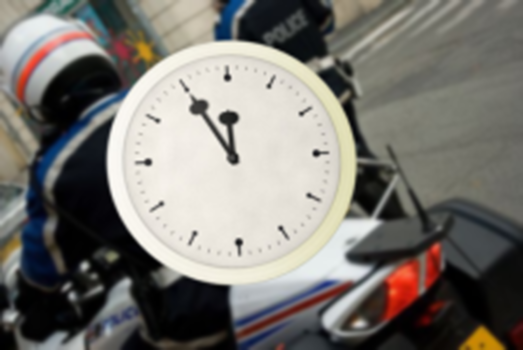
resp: 11,55
